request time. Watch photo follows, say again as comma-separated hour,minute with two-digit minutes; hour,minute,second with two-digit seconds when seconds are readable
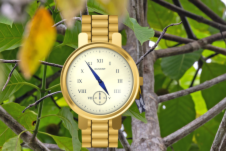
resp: 4,54
